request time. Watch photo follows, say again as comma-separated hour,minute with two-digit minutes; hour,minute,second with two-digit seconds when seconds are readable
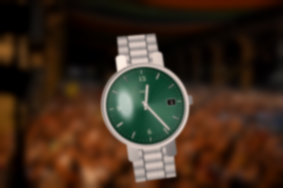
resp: 12,24
